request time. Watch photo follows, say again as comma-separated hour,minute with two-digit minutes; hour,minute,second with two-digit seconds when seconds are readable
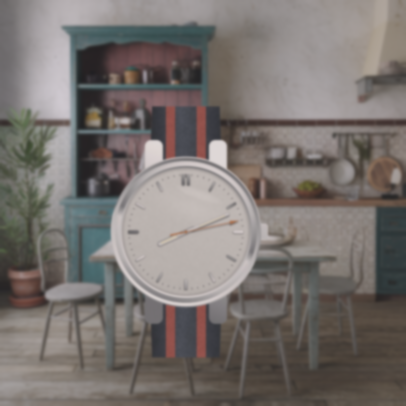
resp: 8,11,13
